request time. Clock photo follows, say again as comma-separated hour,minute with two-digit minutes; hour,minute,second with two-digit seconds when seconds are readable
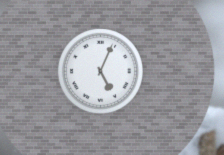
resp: 5,04
